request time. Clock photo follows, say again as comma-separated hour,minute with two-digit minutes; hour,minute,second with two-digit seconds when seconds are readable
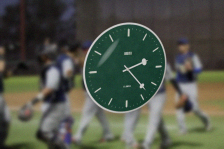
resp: 2,23
